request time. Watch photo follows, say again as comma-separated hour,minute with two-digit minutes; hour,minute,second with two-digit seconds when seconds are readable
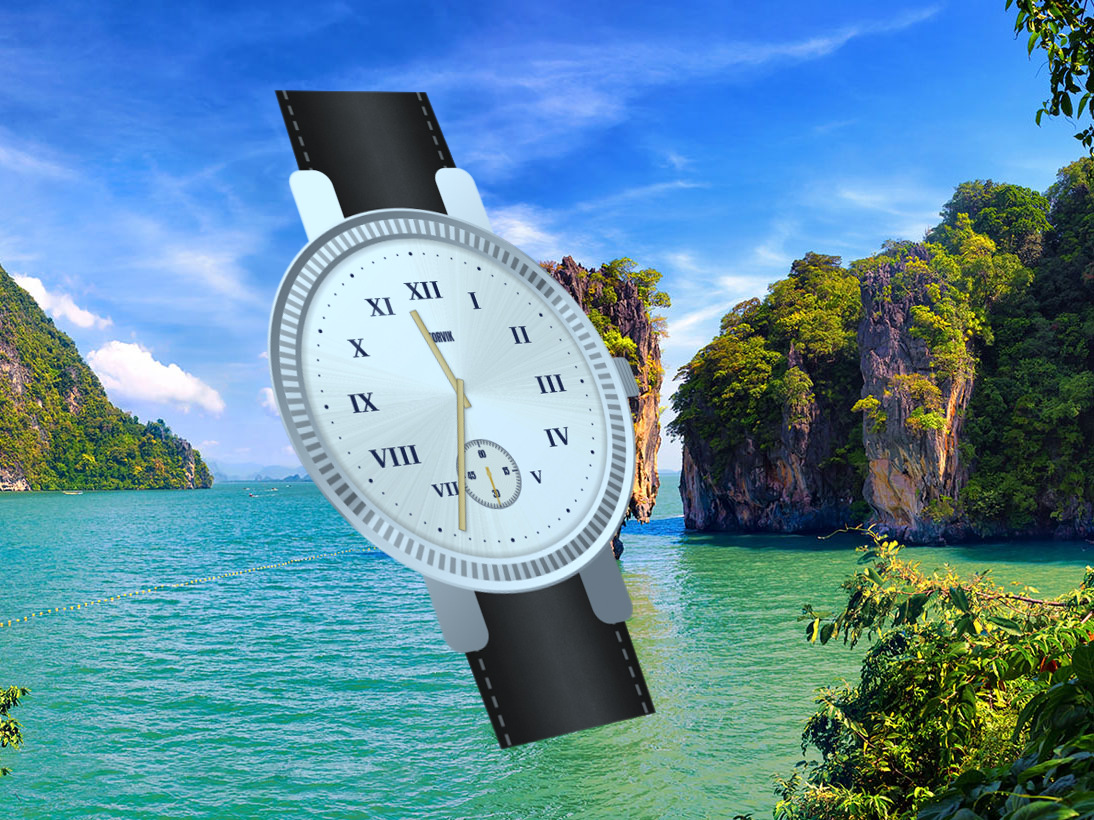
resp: 11,33,30
